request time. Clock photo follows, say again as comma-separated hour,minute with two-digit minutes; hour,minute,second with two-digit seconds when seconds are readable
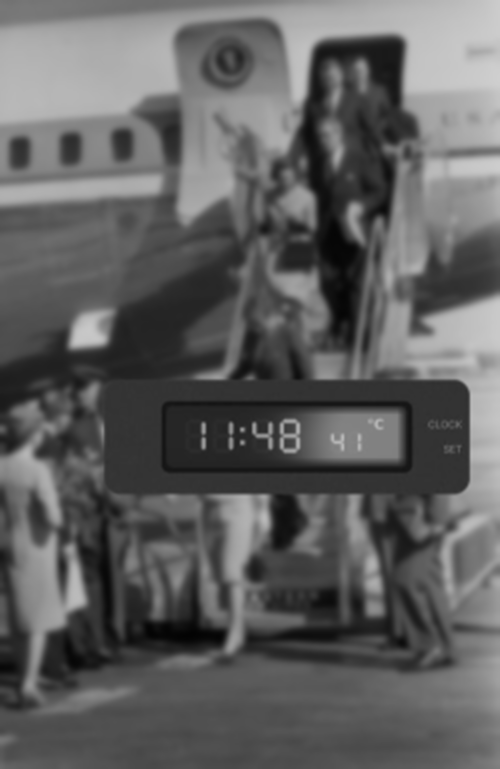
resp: 11,48
